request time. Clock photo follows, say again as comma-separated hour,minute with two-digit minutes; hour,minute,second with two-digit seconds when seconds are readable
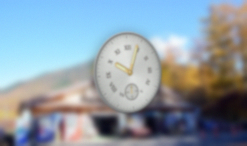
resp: 10,04
